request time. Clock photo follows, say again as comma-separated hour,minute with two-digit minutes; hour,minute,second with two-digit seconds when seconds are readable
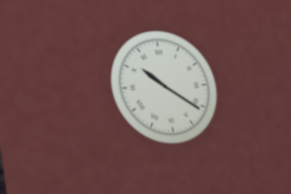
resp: 10,21
